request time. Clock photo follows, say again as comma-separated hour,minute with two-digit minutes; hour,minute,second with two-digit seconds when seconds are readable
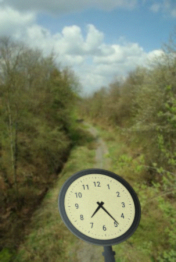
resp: 7,24
